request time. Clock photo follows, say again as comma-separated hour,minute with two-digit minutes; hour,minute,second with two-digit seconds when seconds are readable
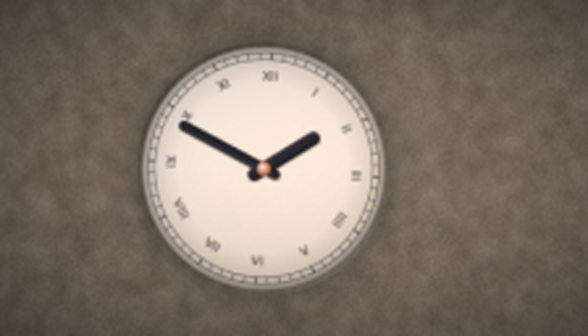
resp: 1,49
